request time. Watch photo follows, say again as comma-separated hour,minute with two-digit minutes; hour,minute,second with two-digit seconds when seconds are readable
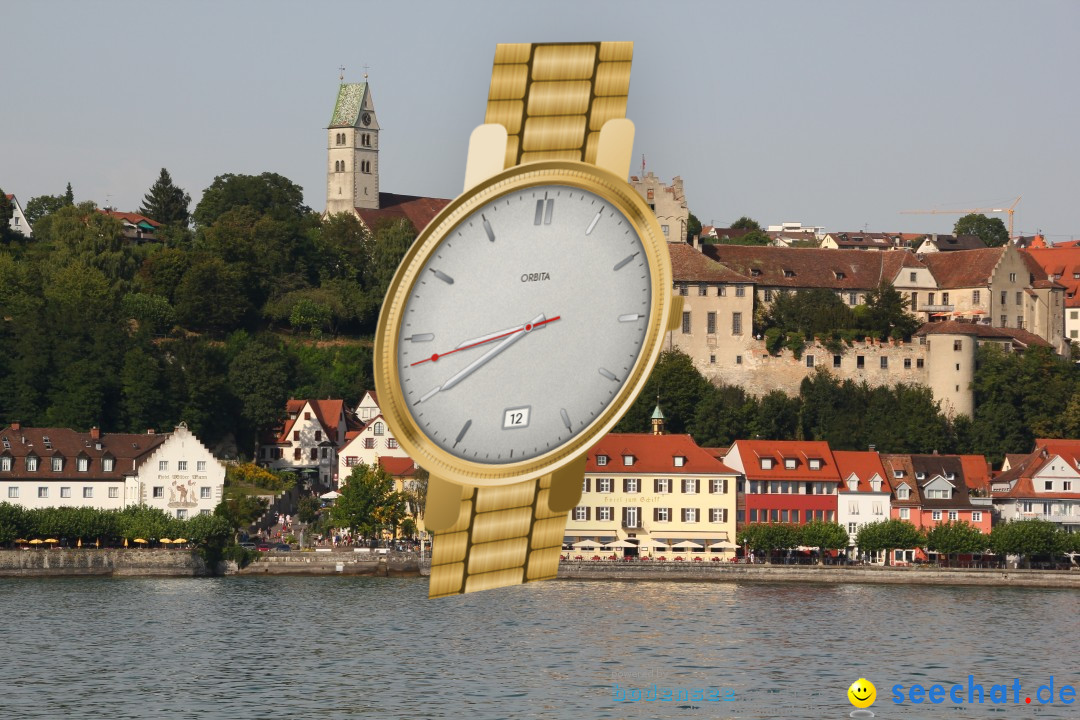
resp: 8,39,43
